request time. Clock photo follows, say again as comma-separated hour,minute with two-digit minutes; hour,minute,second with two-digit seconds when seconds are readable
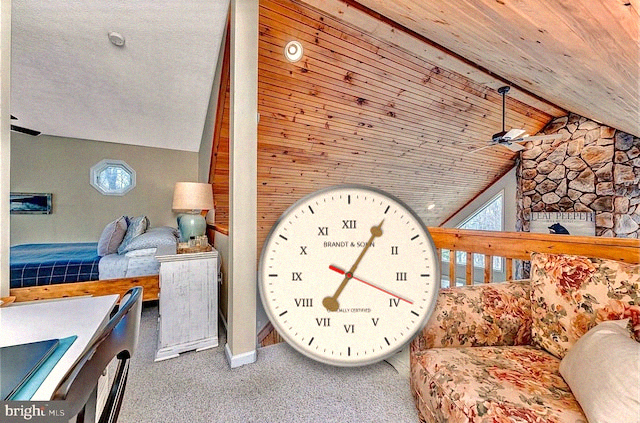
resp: 7,05,19
